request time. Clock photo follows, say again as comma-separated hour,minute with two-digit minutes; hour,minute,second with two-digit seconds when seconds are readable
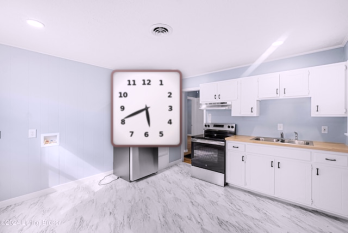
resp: 5,41
